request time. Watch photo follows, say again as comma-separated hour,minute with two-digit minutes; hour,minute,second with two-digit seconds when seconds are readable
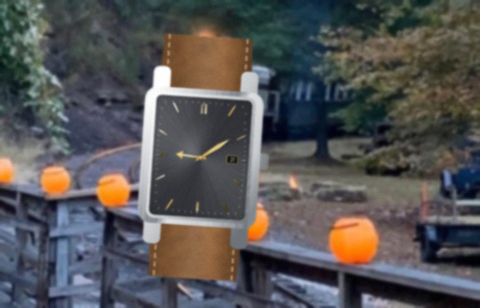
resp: 9,09
